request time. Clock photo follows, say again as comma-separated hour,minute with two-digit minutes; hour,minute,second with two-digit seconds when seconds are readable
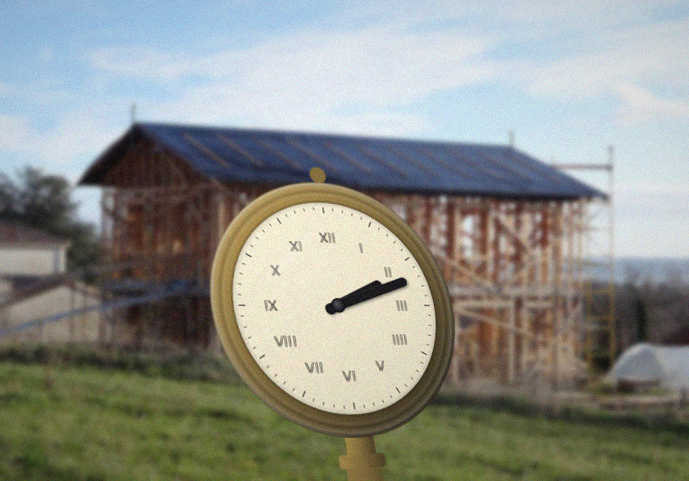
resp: 2,12
